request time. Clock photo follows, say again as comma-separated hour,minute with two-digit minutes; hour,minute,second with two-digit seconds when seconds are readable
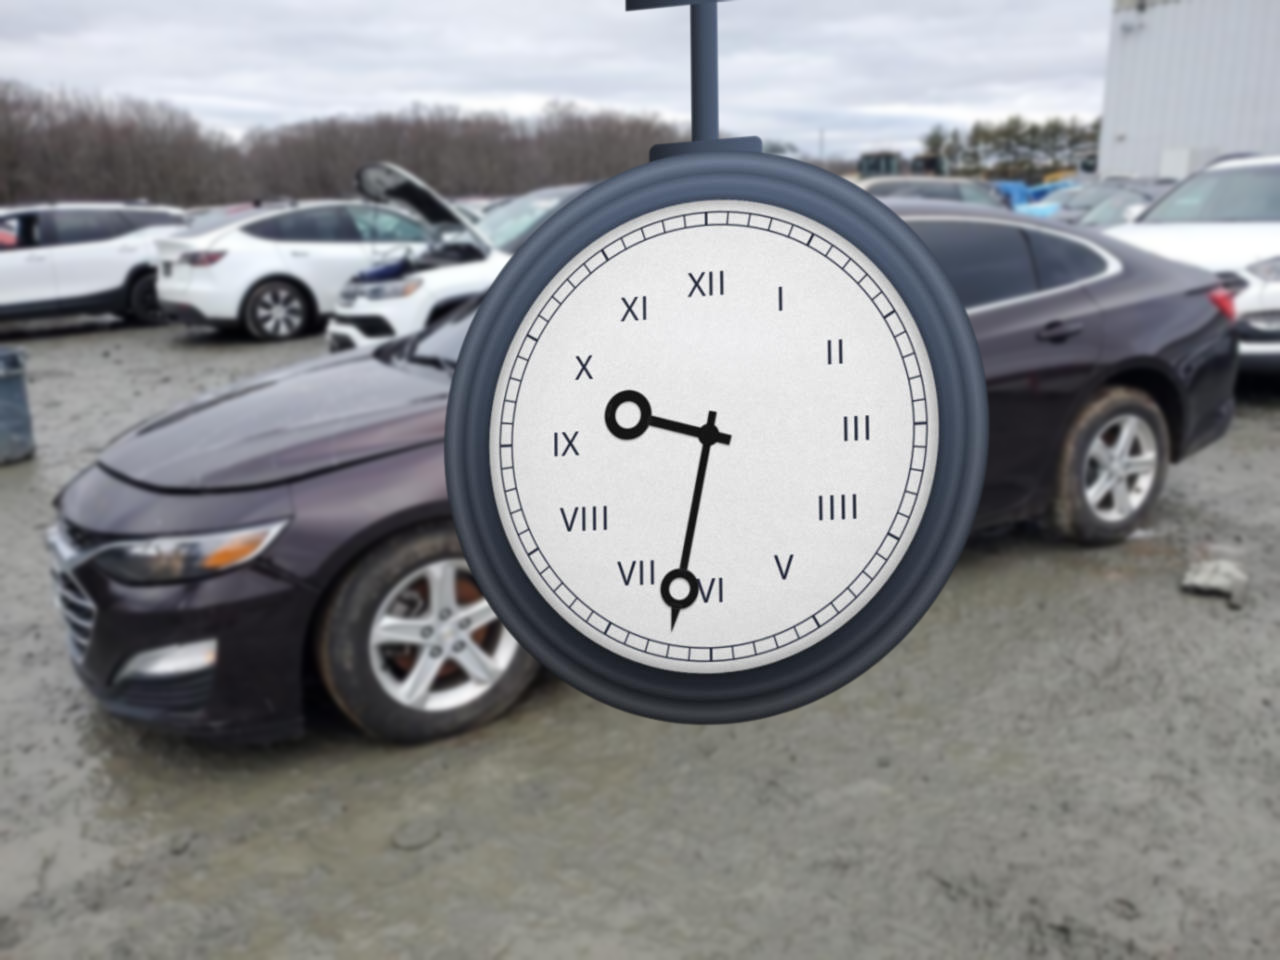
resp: 9,32
